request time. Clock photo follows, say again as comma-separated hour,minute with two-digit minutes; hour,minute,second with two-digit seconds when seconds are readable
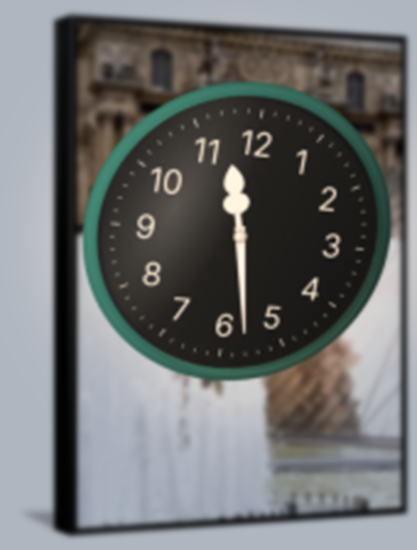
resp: 11,28
